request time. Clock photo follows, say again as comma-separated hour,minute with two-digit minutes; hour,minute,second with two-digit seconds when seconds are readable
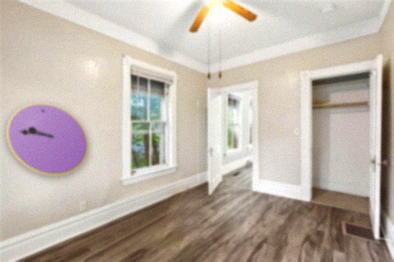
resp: 9,47
